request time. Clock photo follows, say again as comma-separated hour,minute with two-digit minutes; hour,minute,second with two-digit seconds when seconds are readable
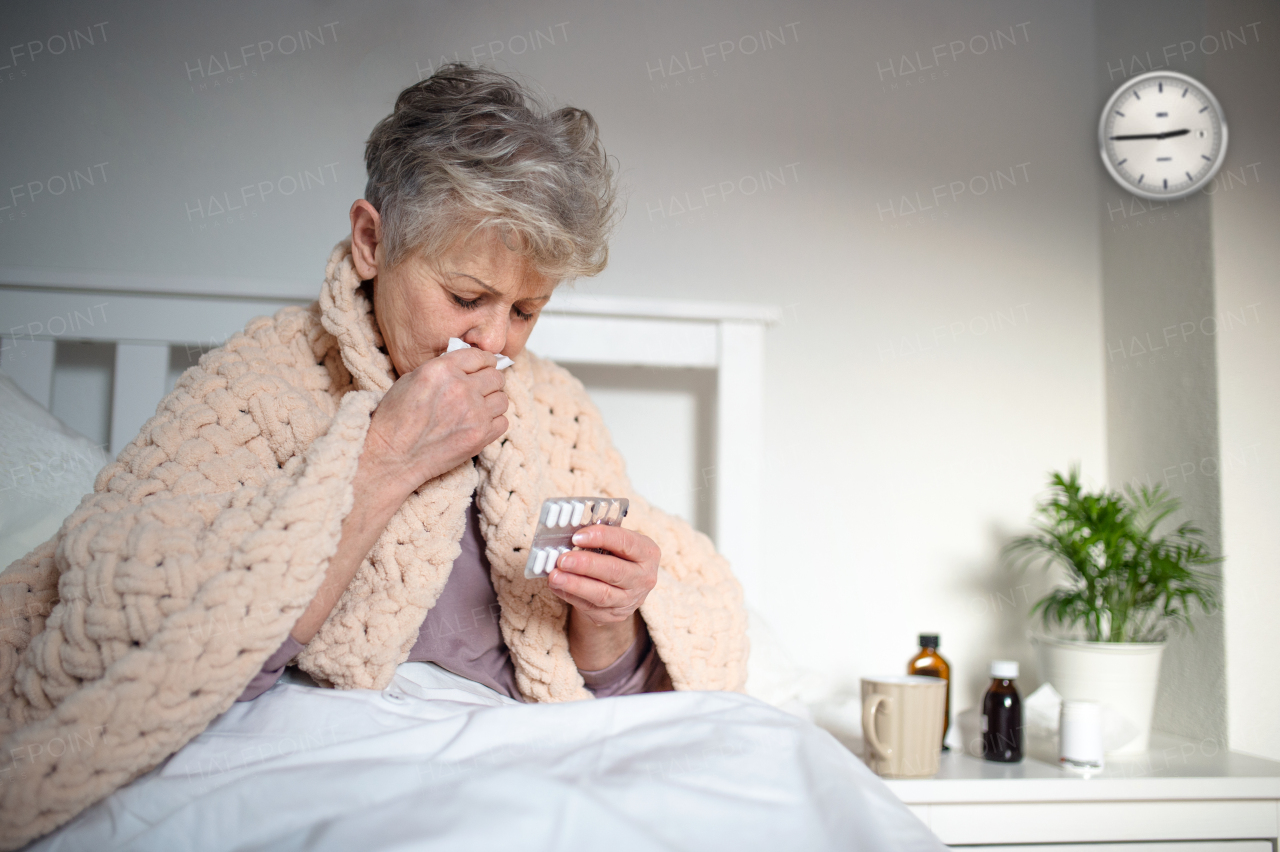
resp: 2,45
